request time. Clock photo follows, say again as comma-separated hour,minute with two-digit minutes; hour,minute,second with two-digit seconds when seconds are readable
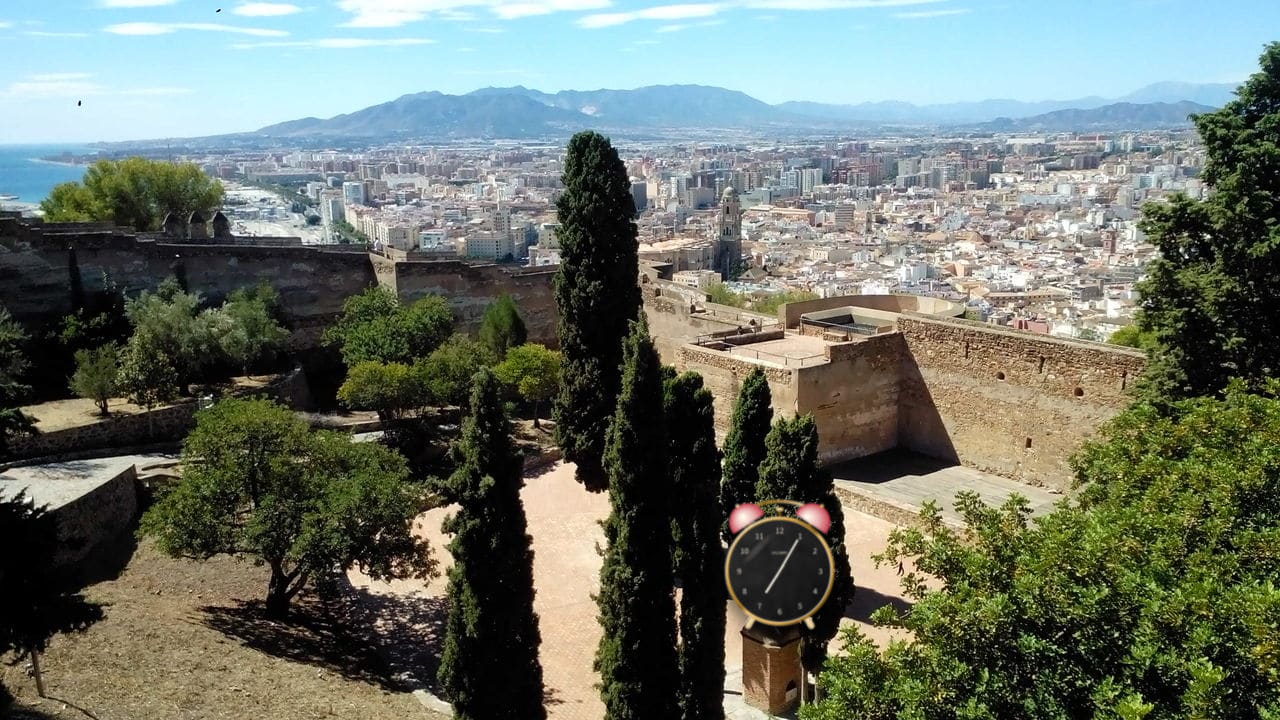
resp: 7,05
